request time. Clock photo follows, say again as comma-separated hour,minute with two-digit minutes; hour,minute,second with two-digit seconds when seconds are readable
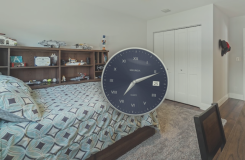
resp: 7,11
